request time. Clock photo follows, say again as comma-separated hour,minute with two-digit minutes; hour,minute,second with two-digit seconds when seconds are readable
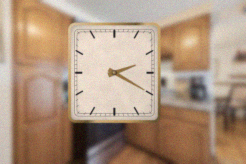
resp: 2,20
